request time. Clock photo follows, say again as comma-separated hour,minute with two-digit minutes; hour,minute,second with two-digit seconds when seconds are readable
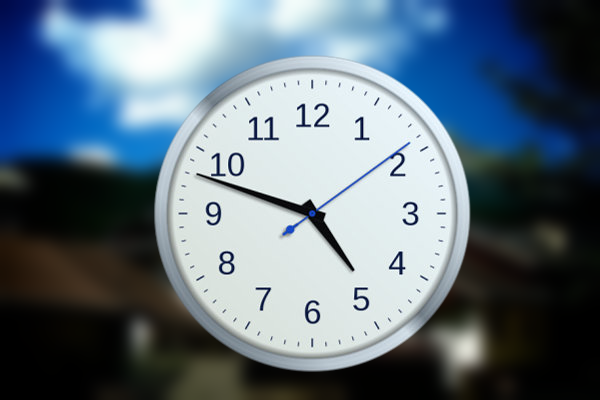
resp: 4,48,09
